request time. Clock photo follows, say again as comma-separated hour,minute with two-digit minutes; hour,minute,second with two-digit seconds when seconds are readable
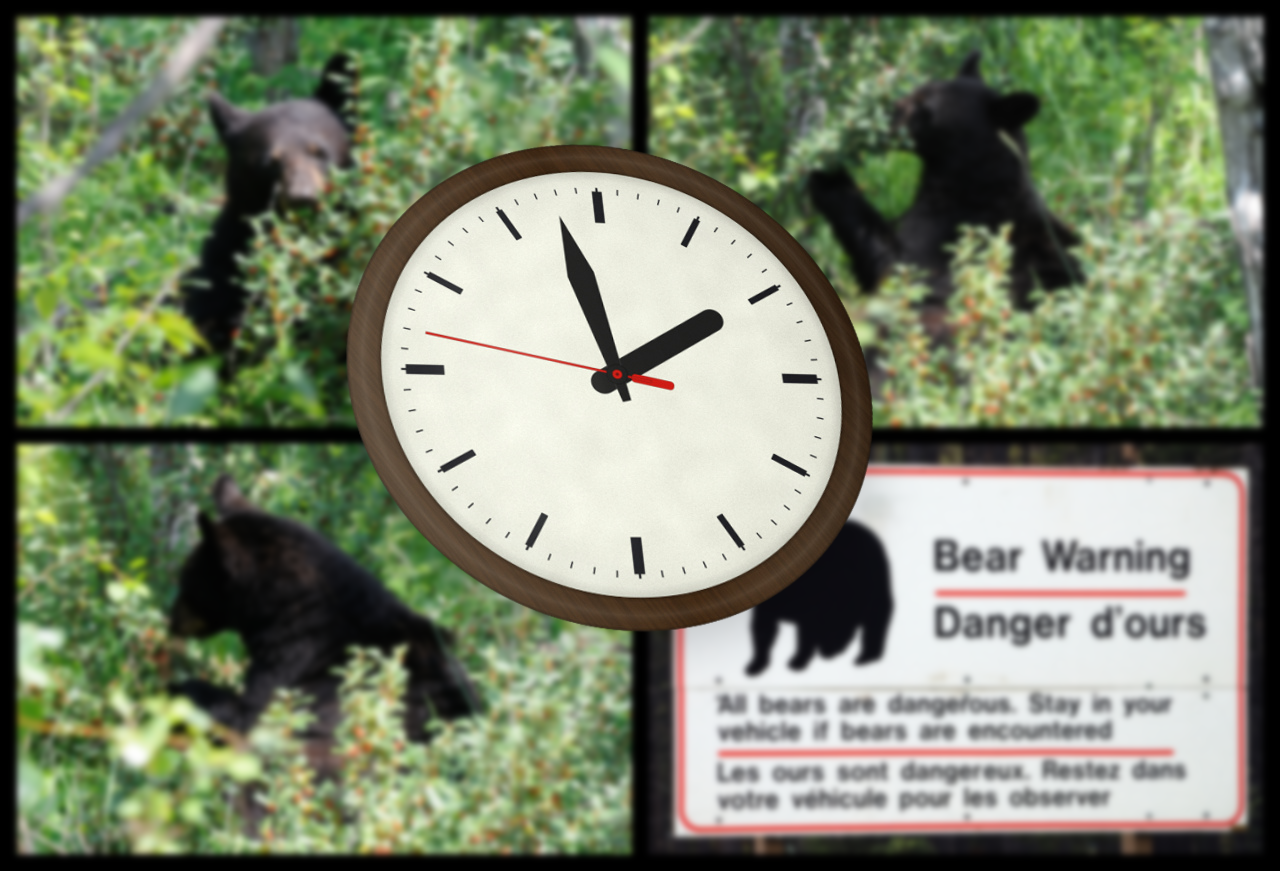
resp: 1,57,47
